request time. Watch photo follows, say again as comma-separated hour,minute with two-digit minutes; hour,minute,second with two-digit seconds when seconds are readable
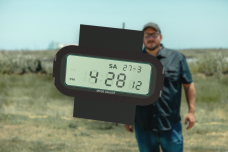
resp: 4,28,12
